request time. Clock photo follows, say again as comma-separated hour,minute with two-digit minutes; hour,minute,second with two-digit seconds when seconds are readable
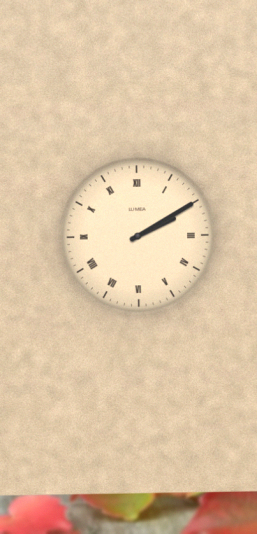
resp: 2,10
